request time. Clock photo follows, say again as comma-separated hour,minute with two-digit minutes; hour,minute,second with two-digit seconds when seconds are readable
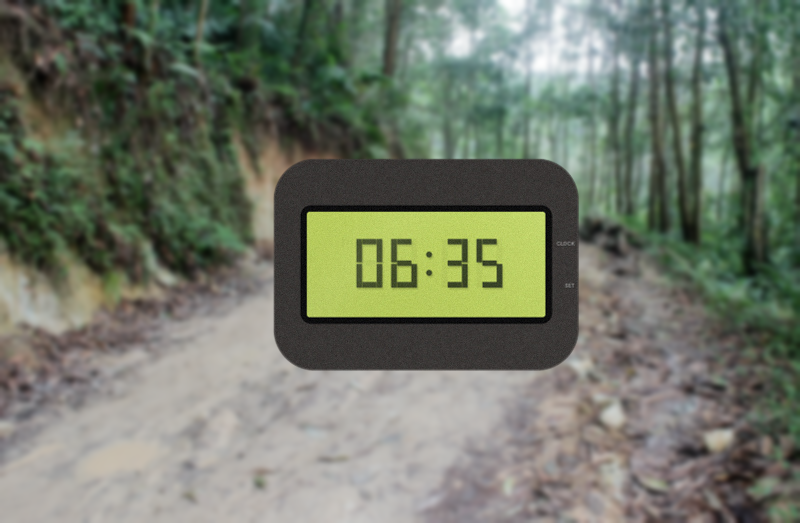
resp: 6,35
